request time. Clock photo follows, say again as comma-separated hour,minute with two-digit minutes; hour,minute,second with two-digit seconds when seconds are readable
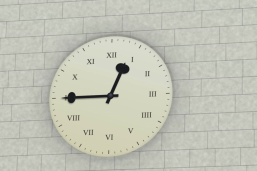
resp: 12,45
